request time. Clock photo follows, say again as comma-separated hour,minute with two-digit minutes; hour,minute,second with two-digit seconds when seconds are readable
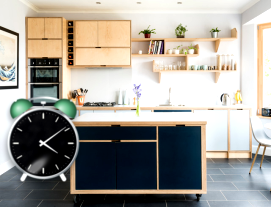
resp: 4,09
